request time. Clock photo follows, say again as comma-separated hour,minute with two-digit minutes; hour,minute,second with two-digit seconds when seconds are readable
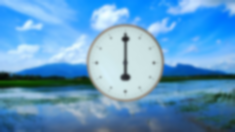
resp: 6,00
